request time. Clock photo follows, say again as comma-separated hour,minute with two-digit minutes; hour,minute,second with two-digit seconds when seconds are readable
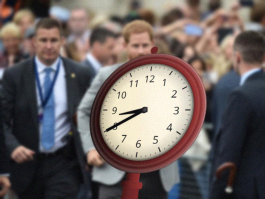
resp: 8,40
